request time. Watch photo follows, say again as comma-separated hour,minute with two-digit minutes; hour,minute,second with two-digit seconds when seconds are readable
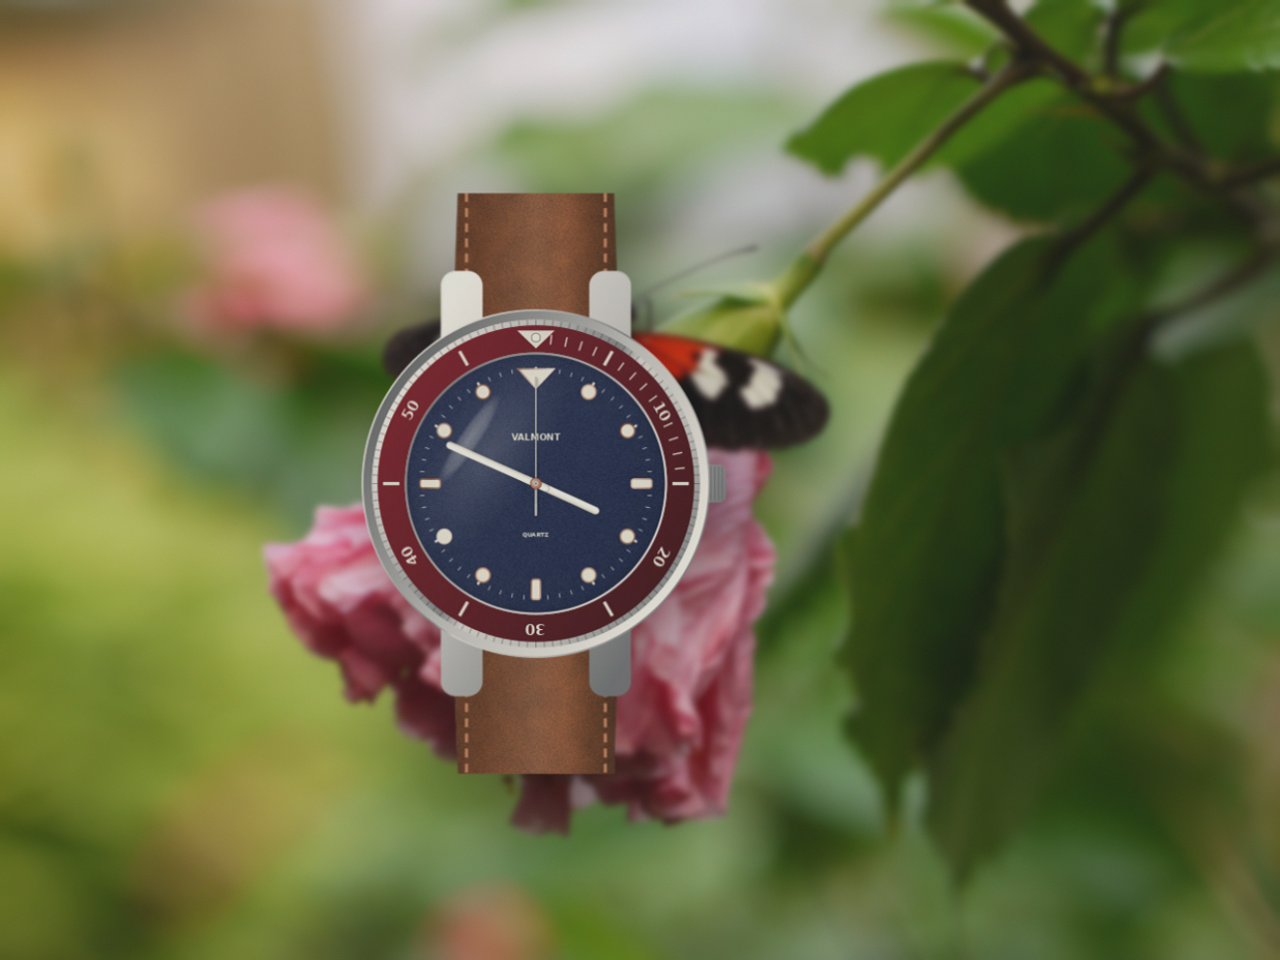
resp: 3,49,00
